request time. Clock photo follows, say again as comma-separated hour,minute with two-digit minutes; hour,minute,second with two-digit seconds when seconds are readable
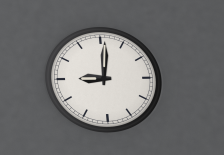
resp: 9,01
